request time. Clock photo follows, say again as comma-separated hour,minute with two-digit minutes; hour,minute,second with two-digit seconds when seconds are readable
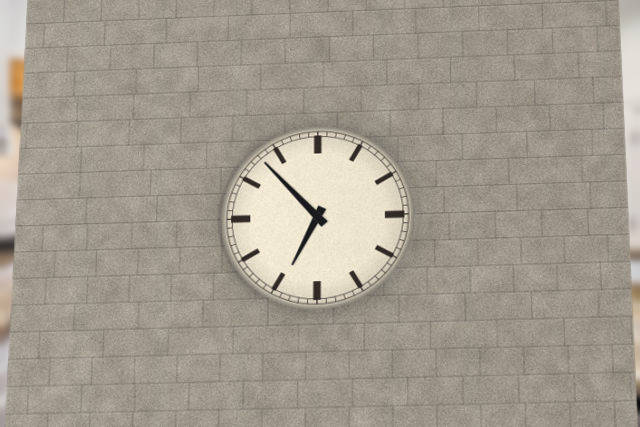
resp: 6,53
